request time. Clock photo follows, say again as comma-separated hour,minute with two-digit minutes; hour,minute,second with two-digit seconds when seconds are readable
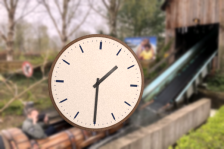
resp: 1,30
